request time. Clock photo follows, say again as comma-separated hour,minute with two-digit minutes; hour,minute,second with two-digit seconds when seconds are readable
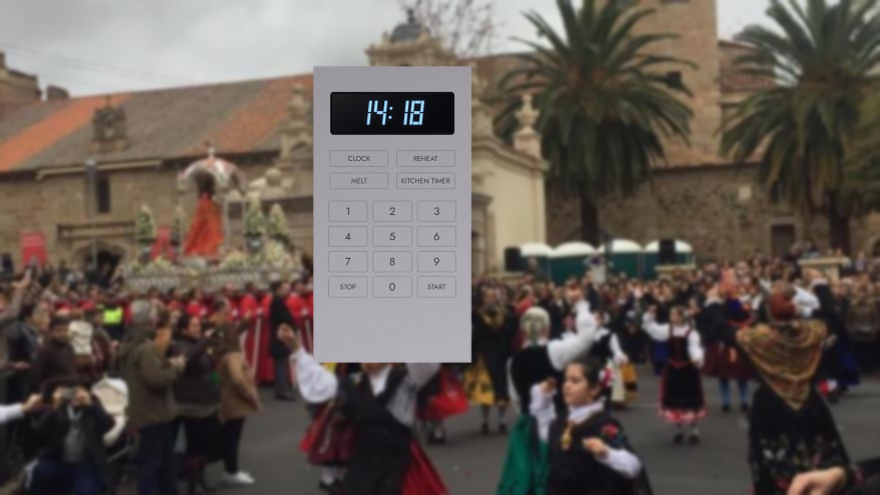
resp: 14,18
